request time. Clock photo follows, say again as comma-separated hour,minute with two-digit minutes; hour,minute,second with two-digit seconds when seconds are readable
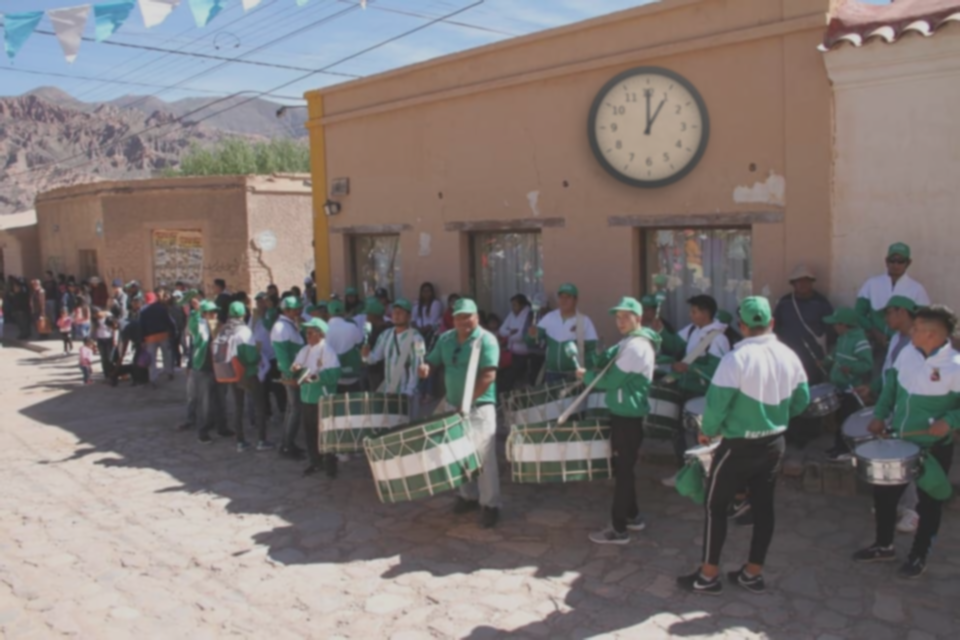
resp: 1,00
